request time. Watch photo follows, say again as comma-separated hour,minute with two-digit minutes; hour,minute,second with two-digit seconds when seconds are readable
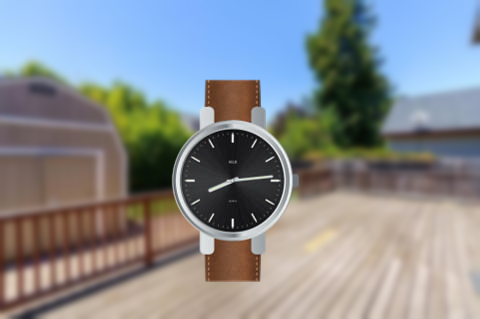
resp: 8,14
